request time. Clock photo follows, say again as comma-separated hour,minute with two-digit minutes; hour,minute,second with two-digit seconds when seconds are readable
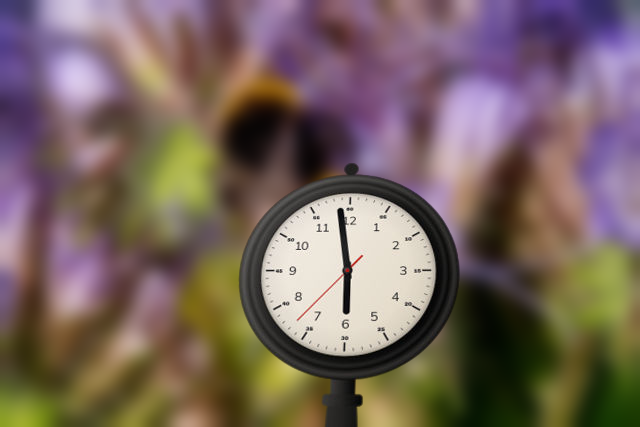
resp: 5,58,37
